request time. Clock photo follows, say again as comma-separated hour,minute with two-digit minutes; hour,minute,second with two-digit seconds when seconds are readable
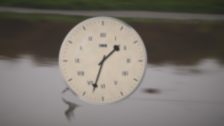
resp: 1,33
